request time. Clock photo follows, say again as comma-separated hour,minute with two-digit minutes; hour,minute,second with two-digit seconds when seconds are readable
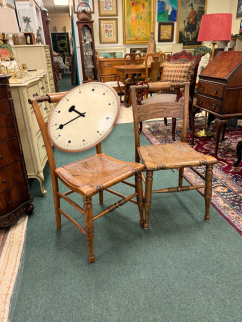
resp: 9,38
